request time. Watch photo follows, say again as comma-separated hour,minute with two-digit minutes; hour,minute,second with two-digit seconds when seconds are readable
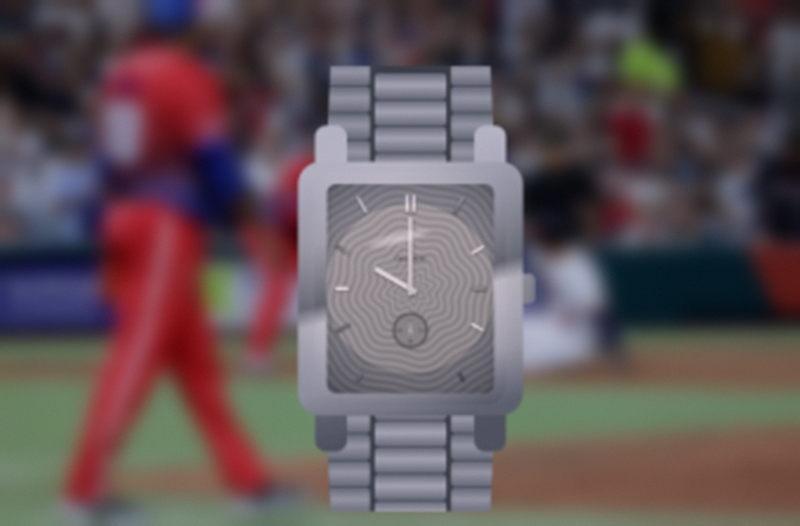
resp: 10,00
